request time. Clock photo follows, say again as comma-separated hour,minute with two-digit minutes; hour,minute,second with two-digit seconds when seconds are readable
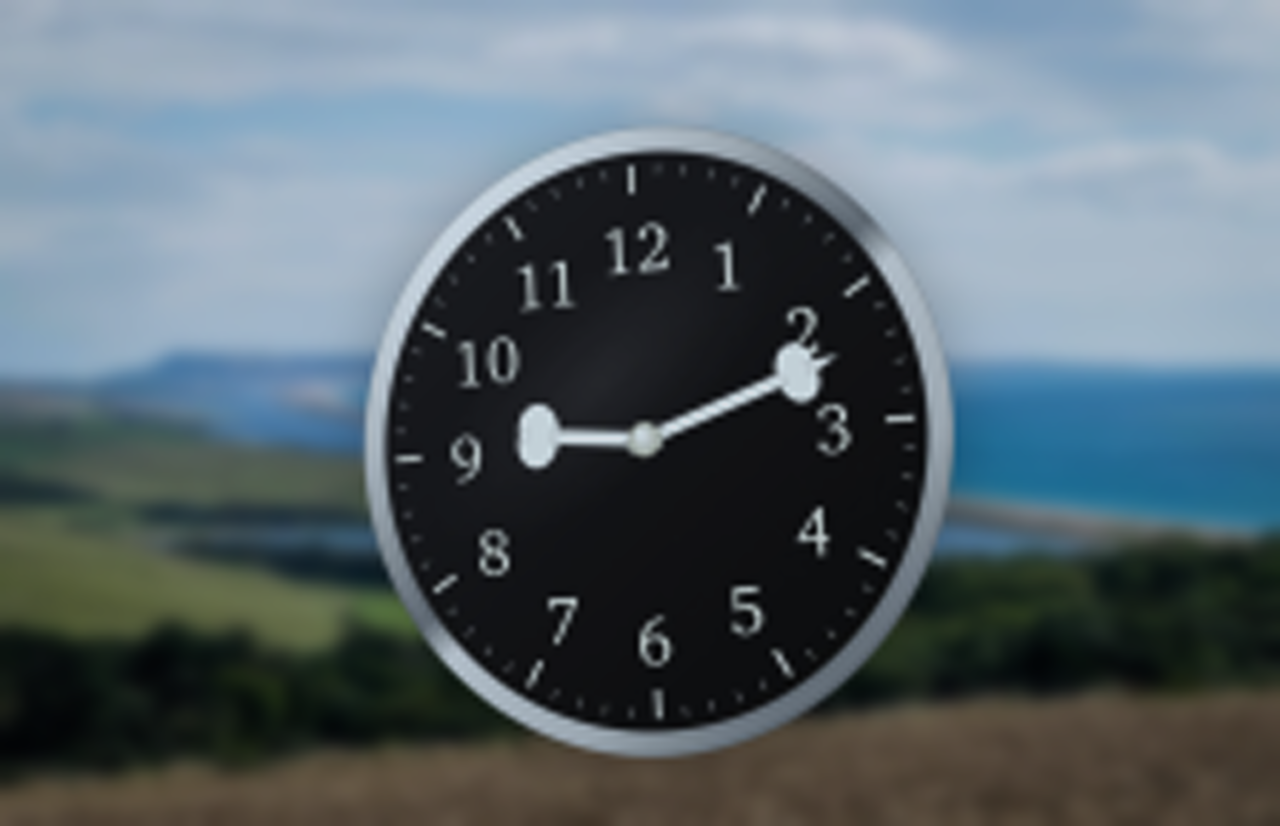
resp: 9,12
